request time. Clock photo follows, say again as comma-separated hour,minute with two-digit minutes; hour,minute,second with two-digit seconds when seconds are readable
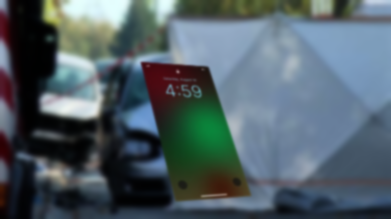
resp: 4,59
